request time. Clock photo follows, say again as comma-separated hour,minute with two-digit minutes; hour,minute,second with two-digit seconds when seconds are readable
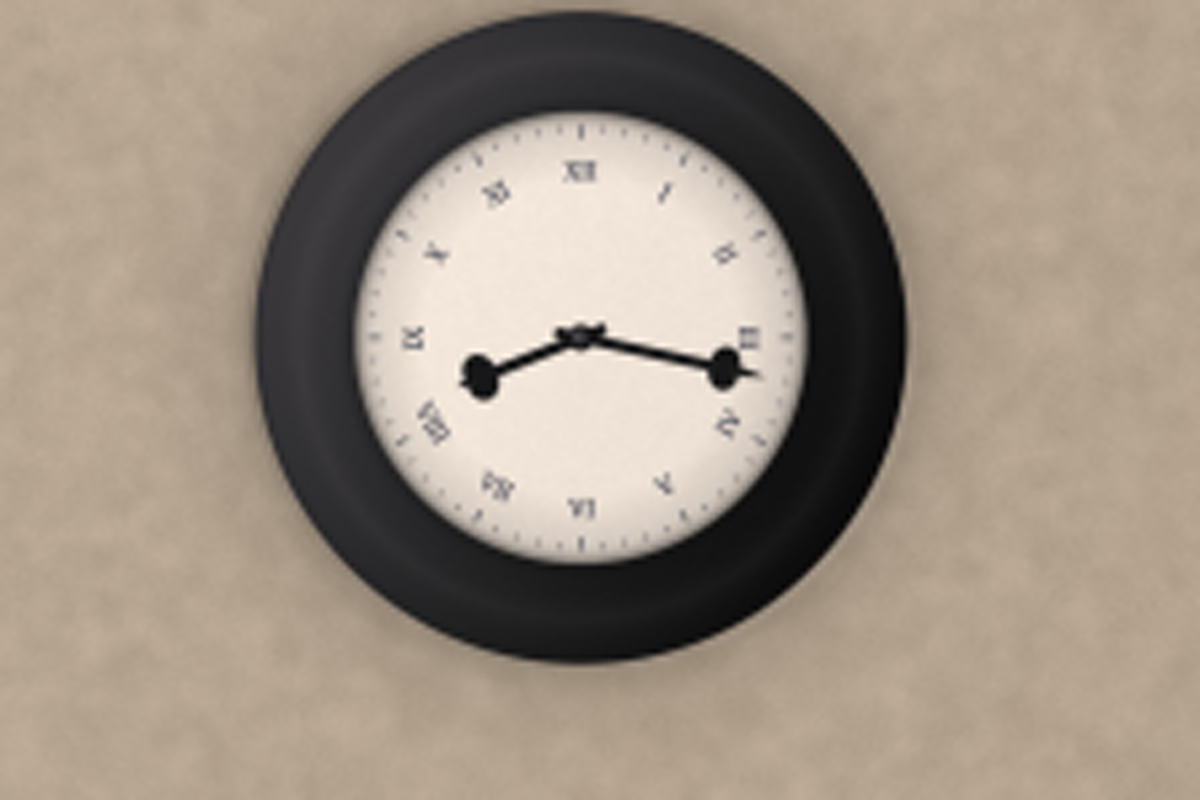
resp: 8,17
